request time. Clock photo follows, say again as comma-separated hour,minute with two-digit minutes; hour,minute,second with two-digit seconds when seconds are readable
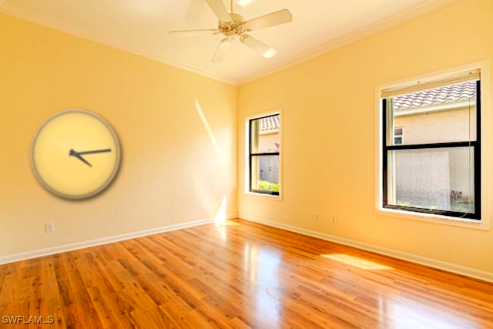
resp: 4,14
